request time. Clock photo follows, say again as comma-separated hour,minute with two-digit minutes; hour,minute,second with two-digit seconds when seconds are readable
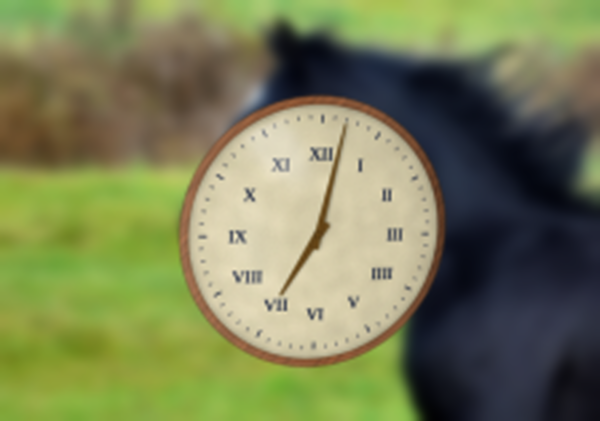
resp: 7,02
